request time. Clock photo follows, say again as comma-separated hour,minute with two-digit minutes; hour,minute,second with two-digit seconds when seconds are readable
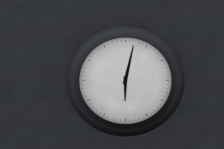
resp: 6,02
